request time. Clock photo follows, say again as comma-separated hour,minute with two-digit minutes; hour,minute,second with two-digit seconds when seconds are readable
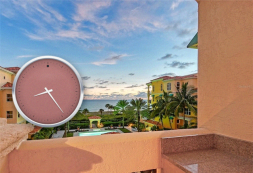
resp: 8,24
